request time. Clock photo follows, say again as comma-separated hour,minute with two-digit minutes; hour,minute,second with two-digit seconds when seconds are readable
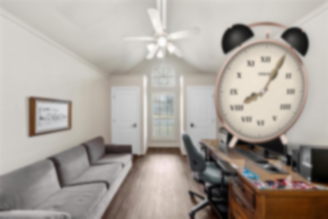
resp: 8,05
